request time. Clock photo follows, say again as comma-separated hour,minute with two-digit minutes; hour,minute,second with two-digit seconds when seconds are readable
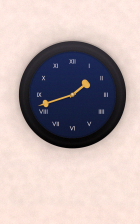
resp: 1,42
